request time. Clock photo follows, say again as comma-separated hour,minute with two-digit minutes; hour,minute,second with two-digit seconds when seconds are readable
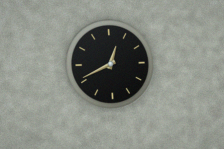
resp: 12,41
